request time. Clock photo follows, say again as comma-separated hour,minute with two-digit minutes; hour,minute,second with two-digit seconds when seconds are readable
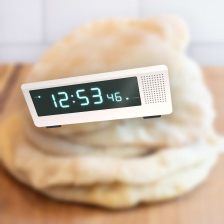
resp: 12,53,46
